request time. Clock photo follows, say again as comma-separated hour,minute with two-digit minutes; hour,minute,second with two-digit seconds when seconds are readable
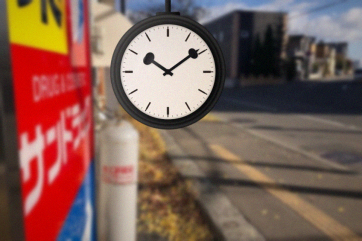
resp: 10,09
